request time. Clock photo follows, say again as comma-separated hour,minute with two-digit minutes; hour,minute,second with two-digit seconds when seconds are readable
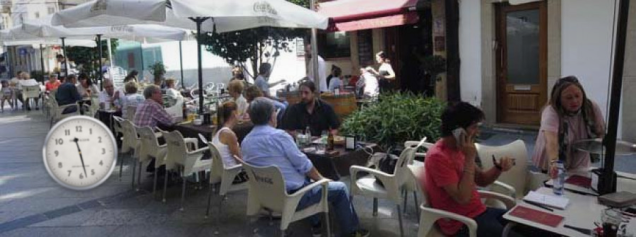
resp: 11,28
